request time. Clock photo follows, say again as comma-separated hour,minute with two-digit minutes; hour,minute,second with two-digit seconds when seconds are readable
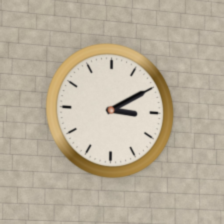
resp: 3,10
